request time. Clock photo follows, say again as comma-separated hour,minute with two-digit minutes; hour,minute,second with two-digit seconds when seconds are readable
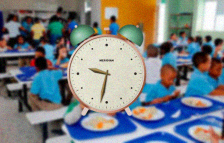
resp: 9,32
